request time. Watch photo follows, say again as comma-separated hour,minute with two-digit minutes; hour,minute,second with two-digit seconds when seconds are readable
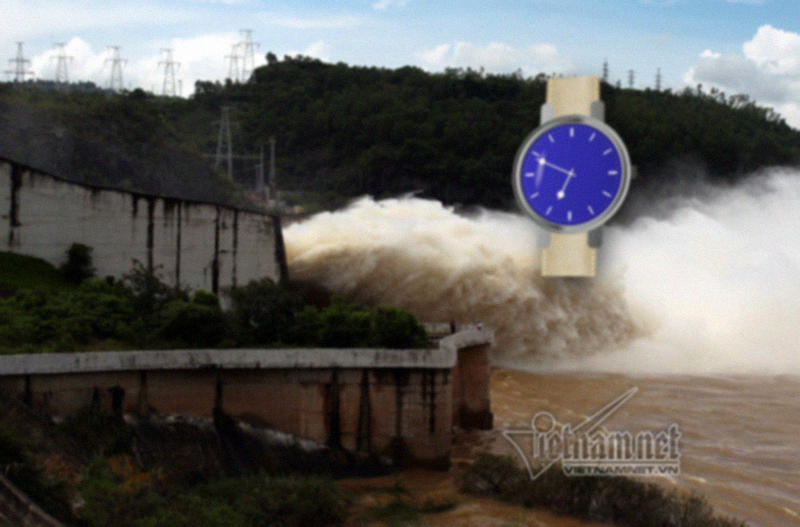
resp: 6,49
